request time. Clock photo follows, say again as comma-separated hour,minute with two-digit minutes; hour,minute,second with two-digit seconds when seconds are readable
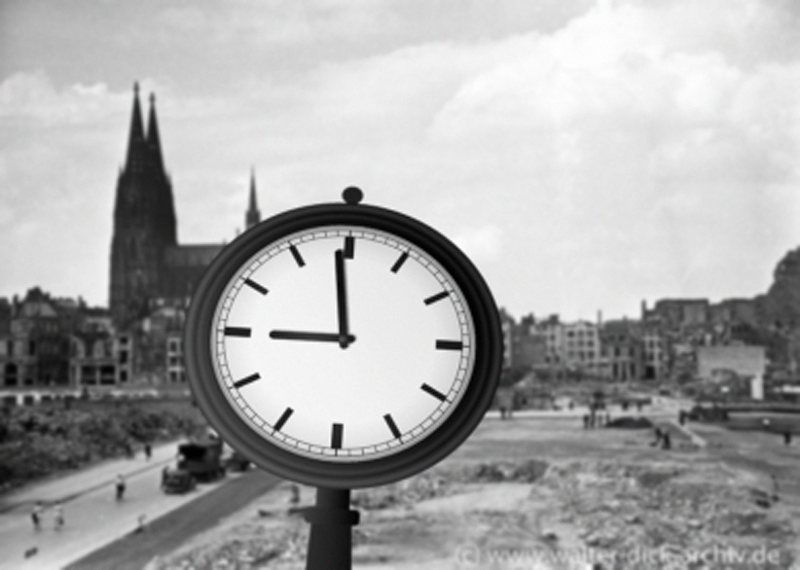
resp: 8,59
